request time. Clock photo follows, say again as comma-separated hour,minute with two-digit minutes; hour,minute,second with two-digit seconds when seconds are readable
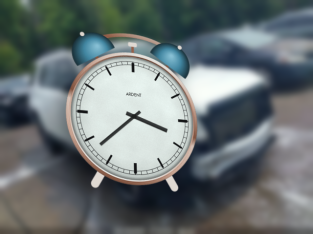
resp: 3,38
